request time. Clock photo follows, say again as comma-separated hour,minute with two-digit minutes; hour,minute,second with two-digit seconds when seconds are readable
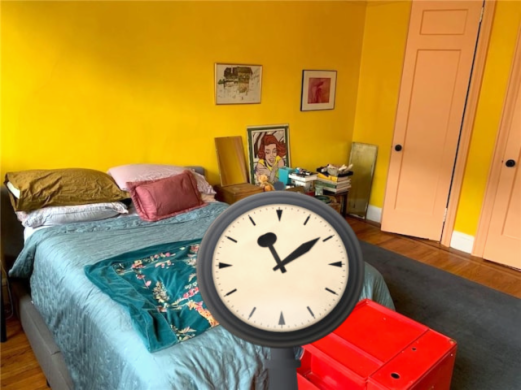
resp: 11,09
